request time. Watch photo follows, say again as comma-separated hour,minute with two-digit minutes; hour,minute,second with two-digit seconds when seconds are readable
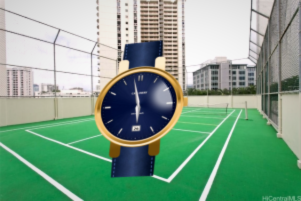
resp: 5,58
